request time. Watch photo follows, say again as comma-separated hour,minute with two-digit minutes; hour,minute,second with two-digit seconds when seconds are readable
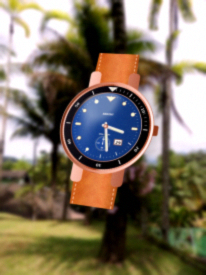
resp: 3,28
